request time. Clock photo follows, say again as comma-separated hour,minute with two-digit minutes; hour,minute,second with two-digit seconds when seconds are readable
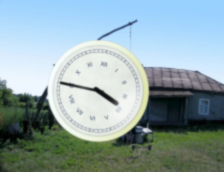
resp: 3,45
